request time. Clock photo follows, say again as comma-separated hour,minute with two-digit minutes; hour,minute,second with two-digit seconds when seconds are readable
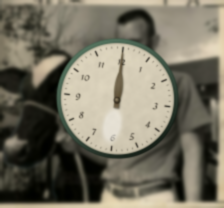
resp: 12,00
